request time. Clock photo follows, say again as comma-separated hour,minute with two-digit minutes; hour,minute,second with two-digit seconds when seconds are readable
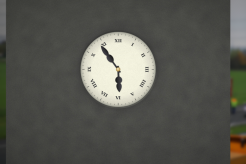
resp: 5,54
